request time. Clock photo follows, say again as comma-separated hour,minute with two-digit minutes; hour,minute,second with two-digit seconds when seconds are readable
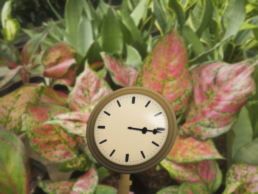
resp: 3,16
